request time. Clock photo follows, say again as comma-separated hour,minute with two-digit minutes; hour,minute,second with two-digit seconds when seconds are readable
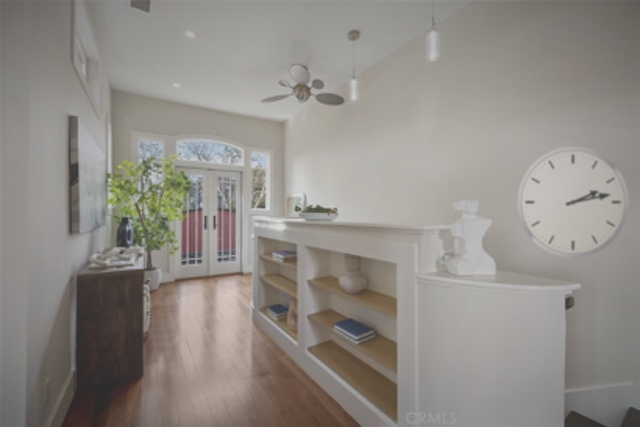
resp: 2,13
